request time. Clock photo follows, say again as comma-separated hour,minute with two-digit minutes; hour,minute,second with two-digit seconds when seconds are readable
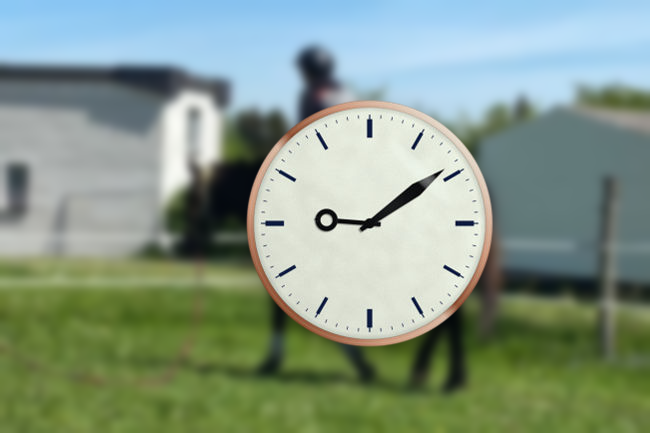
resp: 9,09
